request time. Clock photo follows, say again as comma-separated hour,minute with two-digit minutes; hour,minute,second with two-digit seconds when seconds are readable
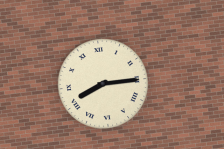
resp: 8,15
